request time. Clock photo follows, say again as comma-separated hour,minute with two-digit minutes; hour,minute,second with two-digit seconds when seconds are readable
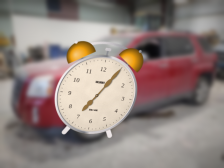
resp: 7,05
